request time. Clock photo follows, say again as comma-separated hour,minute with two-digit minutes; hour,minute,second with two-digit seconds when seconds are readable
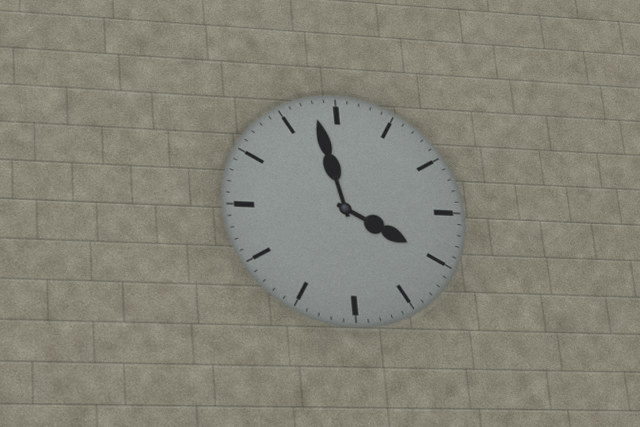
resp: 3,58
